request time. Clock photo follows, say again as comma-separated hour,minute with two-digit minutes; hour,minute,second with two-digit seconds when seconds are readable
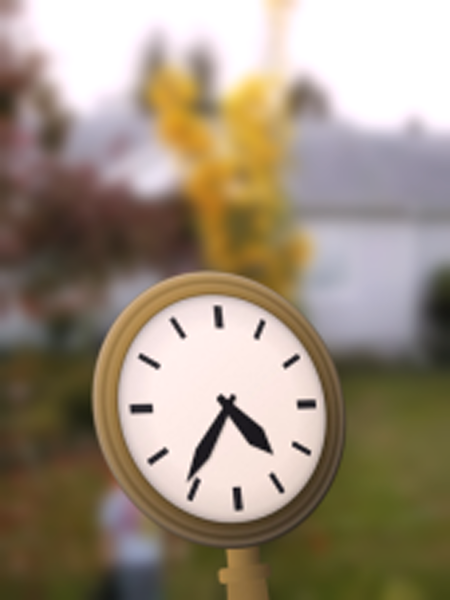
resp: 4,36
